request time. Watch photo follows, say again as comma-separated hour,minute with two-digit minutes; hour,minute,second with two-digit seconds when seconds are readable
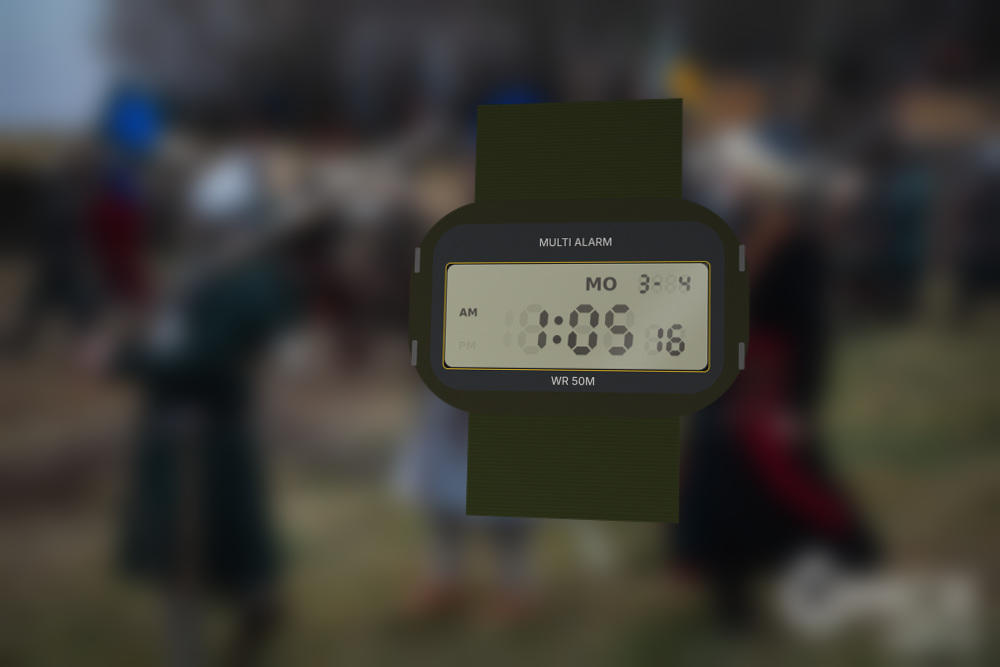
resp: 1,05,16
